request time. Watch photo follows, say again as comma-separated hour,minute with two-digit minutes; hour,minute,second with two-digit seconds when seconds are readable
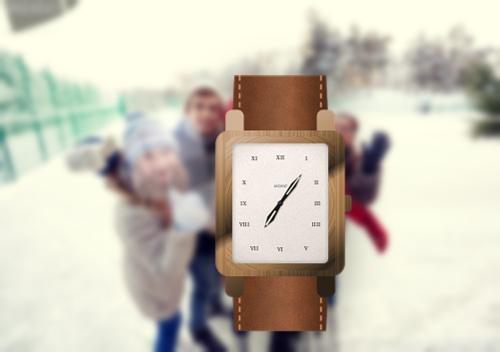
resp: 7,06
